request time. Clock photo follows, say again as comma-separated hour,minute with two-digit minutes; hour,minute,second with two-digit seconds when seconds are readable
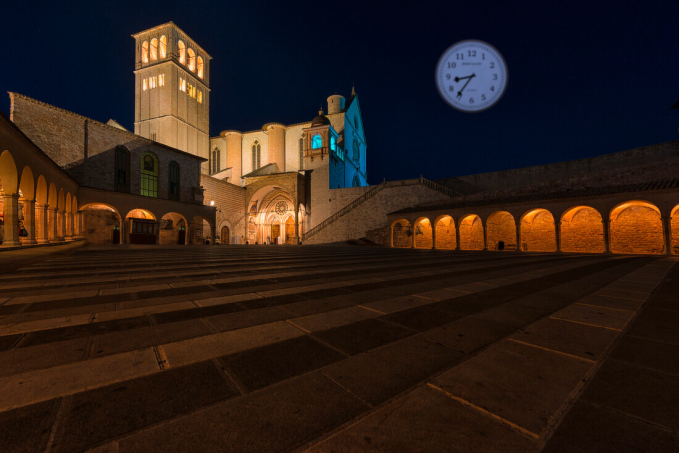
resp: 8,36
